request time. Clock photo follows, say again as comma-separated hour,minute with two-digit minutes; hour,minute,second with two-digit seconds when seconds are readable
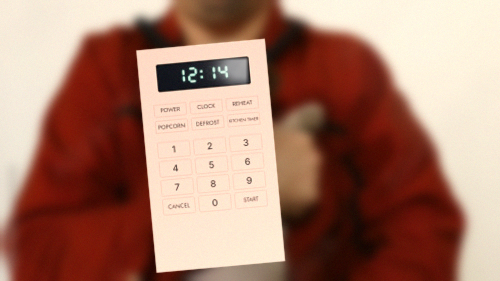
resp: 12,14
